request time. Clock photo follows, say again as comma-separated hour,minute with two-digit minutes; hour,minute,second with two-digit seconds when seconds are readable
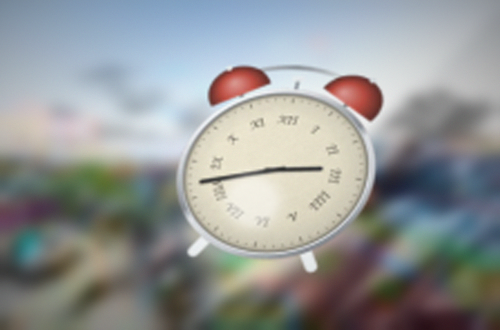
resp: 2,42
